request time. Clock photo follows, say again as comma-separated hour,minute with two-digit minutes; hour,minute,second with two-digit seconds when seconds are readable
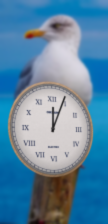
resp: 12,04
